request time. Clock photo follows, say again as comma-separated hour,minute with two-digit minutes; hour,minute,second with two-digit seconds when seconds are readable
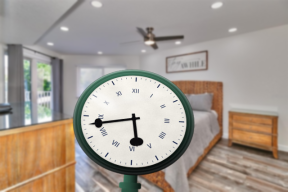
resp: 5,43
